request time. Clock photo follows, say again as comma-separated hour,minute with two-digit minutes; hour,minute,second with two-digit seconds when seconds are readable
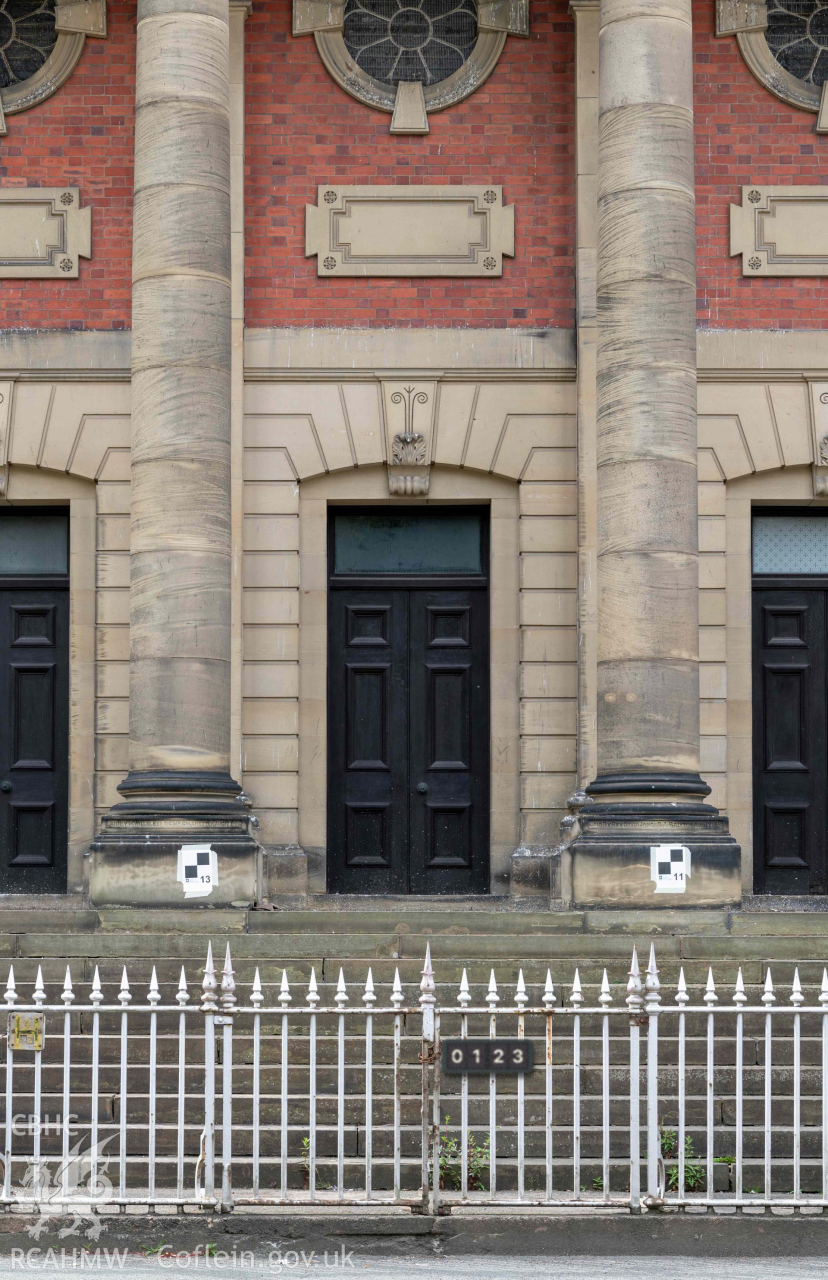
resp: 1,23
